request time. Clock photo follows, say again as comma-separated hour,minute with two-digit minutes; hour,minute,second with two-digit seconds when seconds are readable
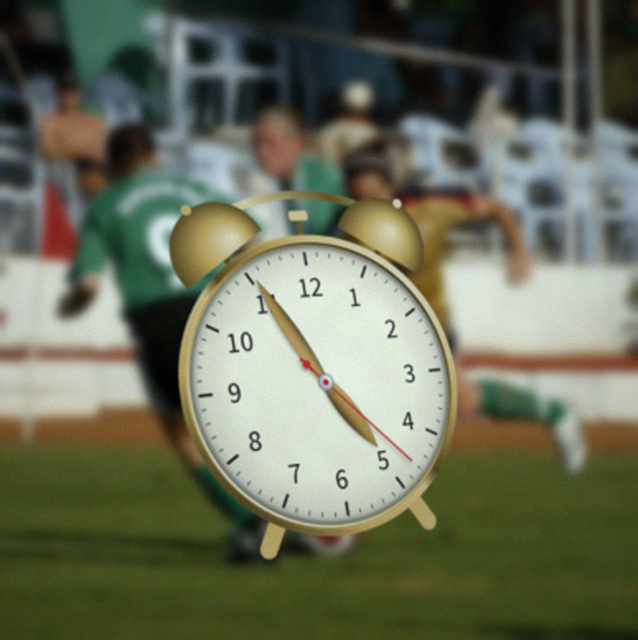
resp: 4,55,23
